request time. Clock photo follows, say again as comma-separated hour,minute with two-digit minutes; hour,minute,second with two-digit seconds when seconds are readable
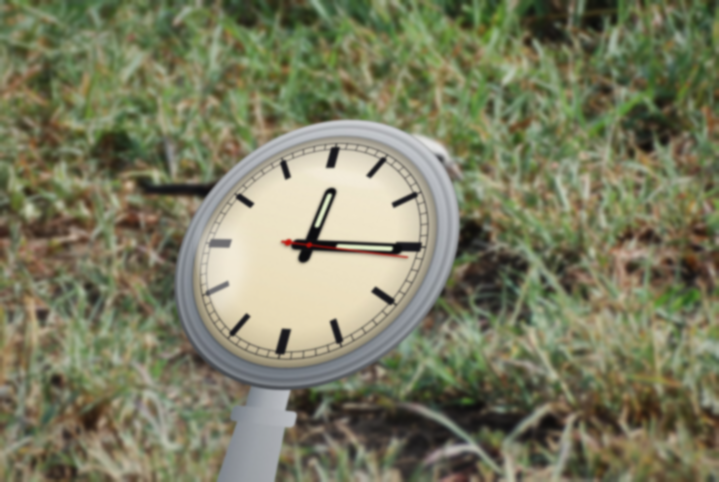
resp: 12,15,16
